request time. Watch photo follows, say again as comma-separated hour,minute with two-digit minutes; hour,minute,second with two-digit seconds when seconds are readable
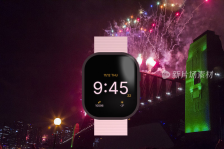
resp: 9,45
